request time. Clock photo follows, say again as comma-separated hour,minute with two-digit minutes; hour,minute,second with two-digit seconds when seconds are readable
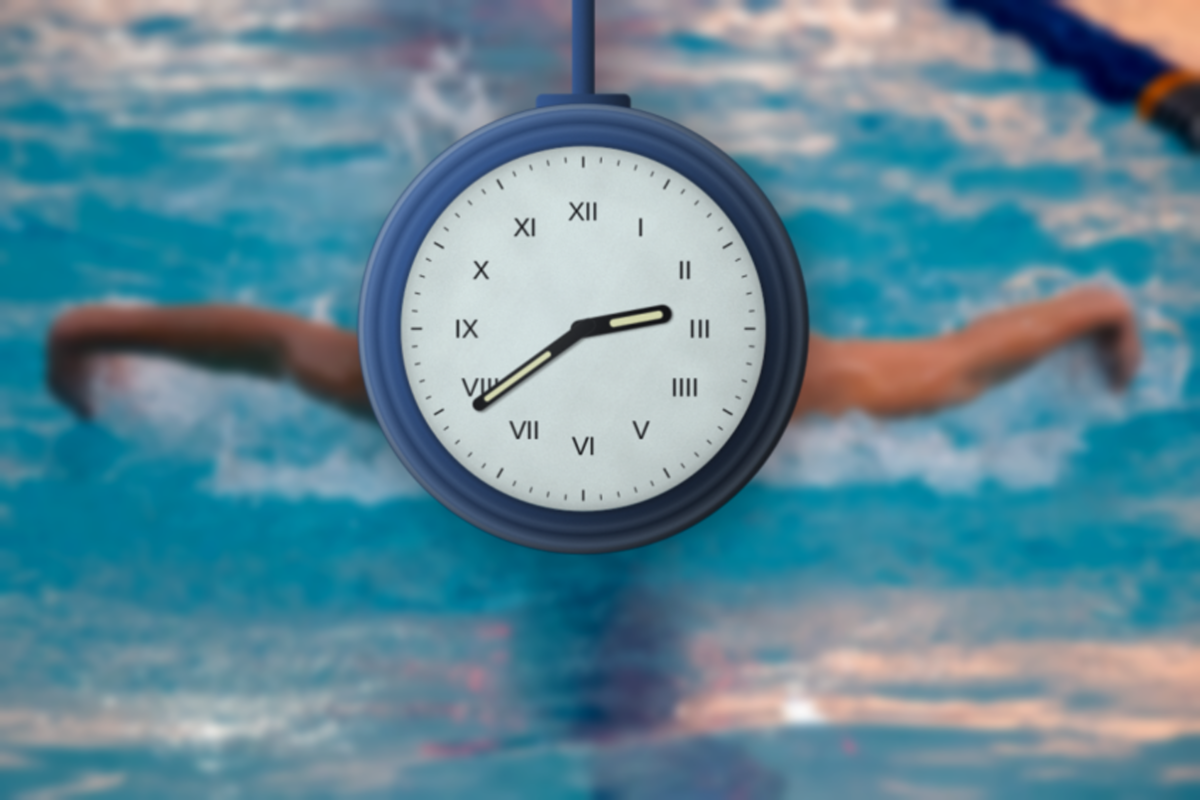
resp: 2,39
